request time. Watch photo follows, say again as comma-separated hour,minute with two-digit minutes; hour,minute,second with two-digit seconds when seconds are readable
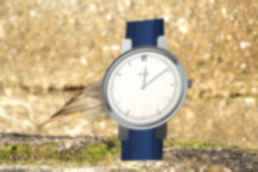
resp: 12,09
